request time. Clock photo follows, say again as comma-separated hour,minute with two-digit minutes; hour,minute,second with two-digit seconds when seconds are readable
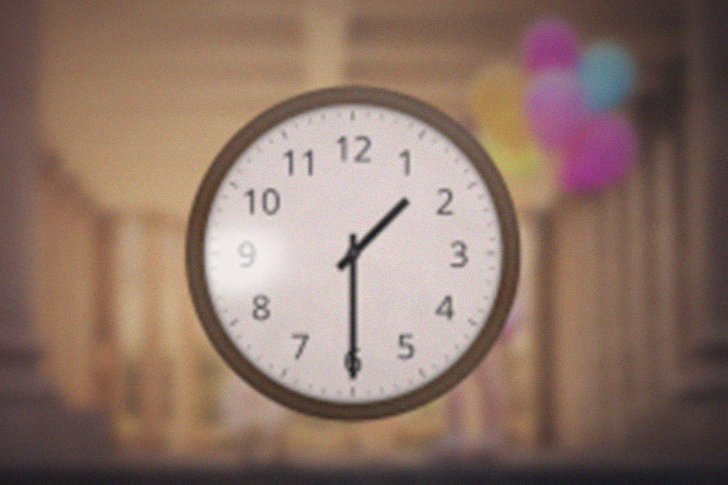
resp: 1,30
